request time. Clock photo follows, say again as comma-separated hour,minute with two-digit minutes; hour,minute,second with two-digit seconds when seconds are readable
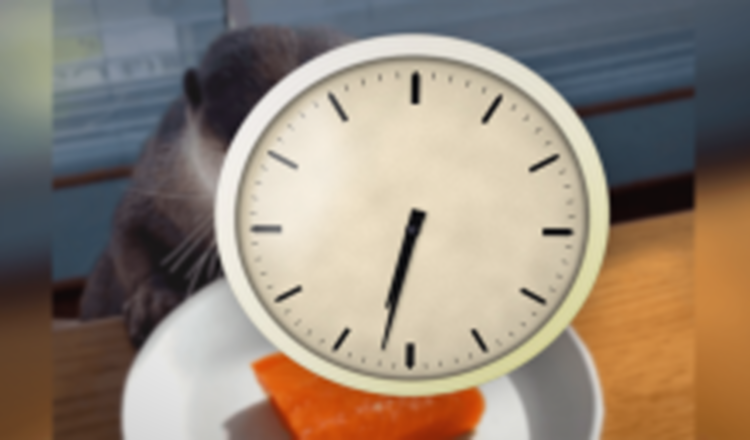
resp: 6,32
